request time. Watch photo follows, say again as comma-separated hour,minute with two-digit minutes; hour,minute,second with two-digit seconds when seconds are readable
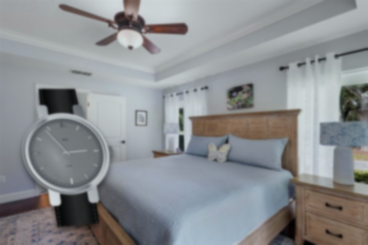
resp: 2,54
